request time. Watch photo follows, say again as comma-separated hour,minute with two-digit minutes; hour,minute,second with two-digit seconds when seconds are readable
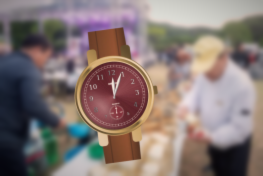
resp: 12,04
